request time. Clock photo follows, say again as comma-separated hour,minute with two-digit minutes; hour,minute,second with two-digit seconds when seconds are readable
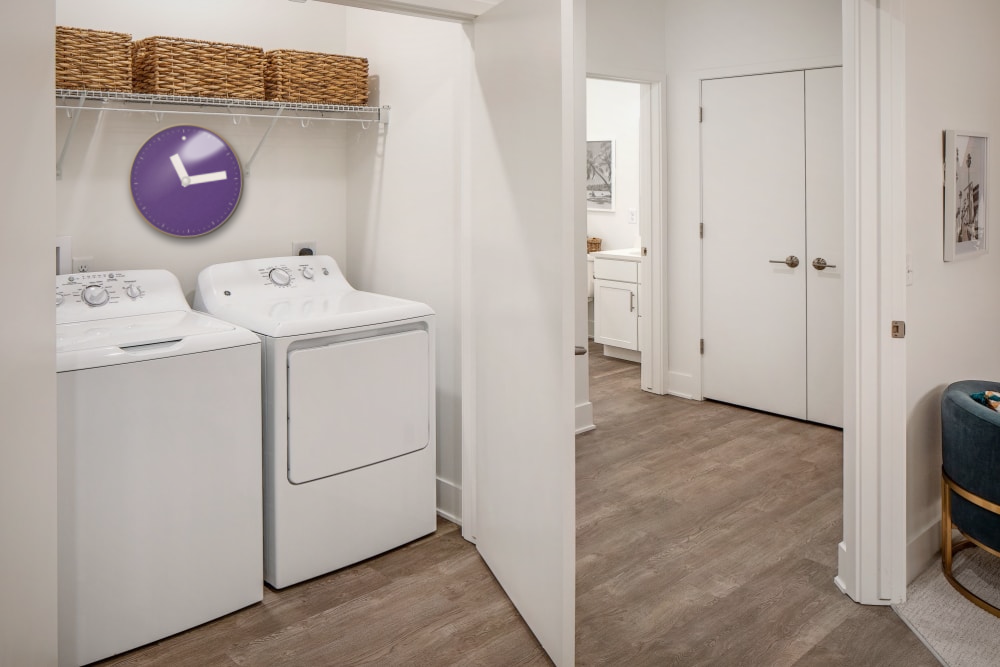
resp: 11,14
